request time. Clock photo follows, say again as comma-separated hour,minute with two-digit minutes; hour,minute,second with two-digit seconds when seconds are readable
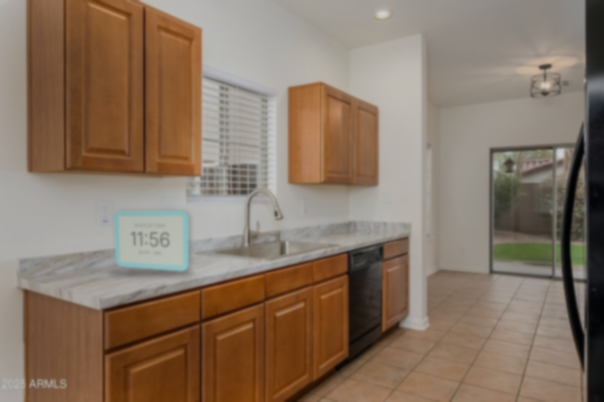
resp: 11,56
